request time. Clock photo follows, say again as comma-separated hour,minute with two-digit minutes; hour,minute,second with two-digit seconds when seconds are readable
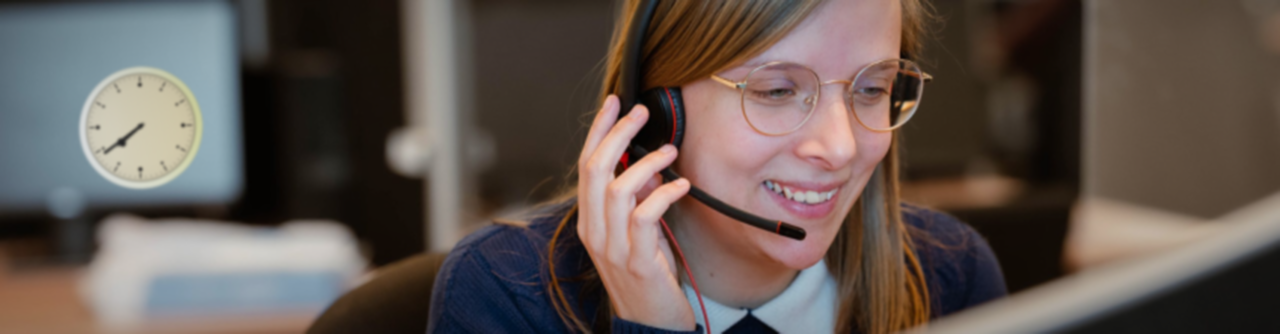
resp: 7,39
